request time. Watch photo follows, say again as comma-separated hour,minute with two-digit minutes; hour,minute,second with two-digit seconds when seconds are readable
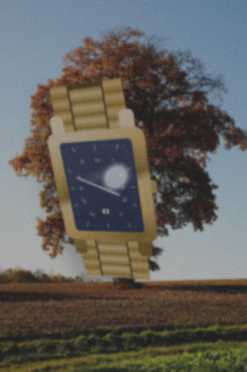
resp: 3,49
